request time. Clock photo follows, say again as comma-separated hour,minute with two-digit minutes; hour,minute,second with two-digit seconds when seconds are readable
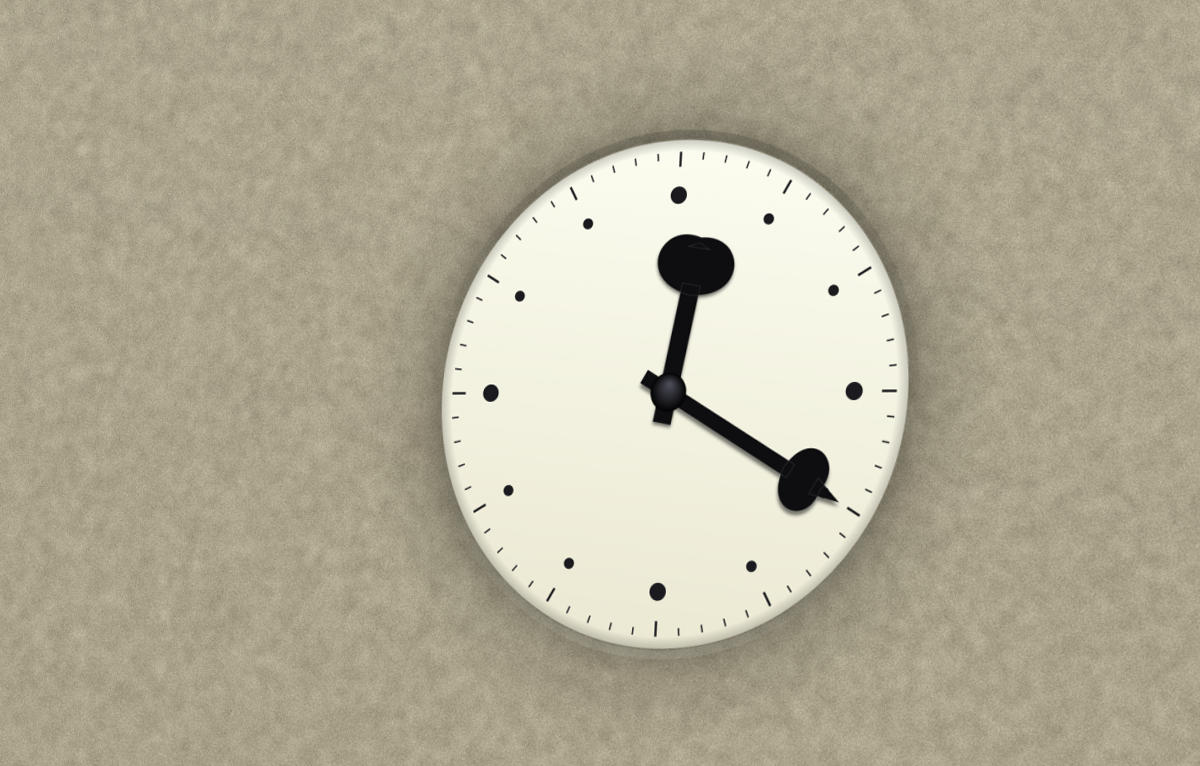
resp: 12,20
